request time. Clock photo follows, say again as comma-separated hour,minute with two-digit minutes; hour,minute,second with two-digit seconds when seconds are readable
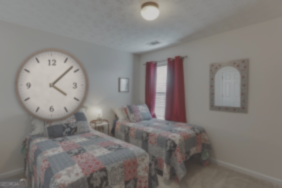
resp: 4,08
